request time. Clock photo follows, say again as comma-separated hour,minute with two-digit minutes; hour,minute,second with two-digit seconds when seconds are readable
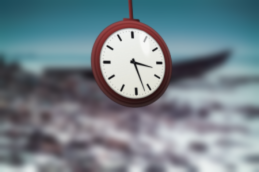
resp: 3,27
